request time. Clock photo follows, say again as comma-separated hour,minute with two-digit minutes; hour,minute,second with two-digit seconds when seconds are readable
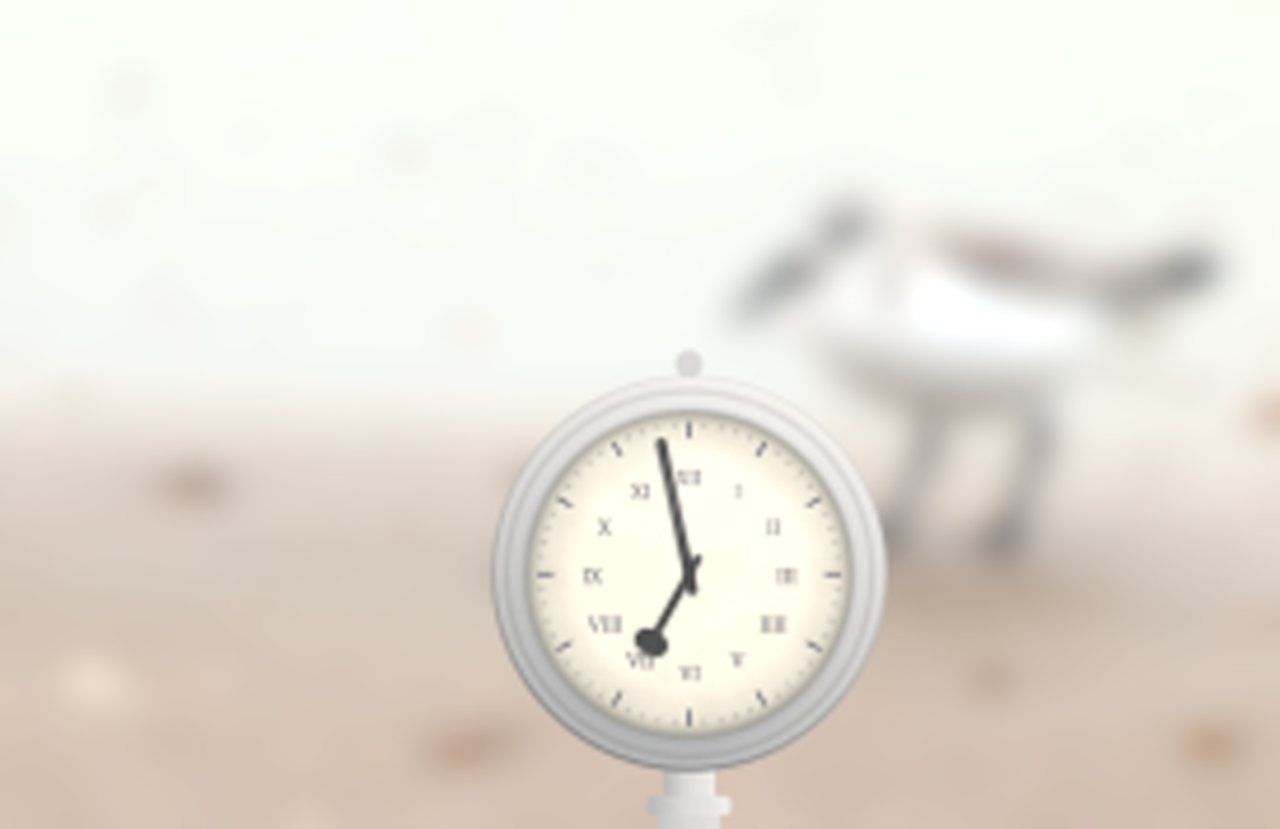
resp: 6,58
